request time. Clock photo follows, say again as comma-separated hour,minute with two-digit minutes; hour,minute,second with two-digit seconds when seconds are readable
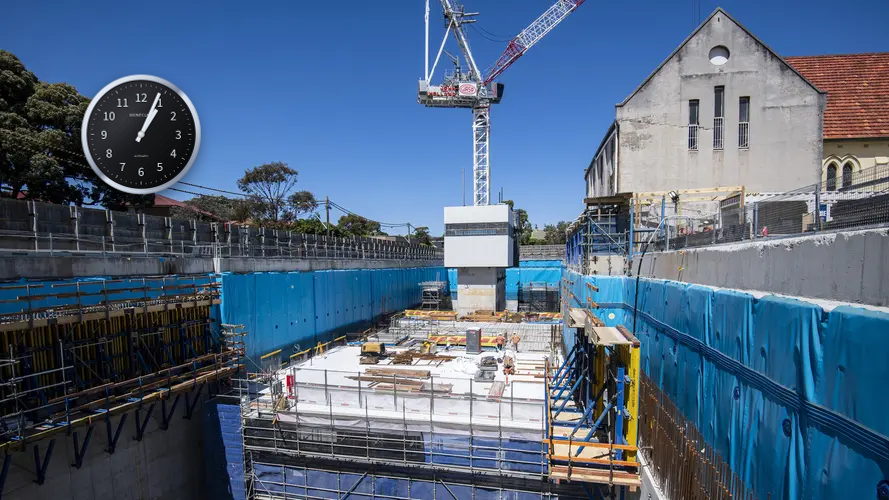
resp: 1,04
